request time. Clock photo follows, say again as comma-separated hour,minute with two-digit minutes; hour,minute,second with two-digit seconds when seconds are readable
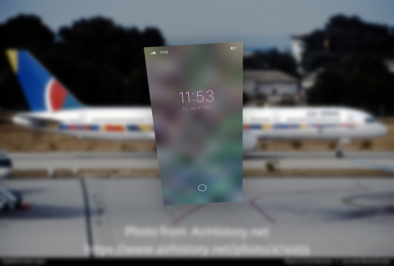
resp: 11,53
